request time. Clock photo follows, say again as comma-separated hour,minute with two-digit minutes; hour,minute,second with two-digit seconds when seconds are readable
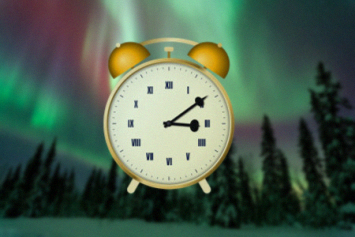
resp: 3,09
